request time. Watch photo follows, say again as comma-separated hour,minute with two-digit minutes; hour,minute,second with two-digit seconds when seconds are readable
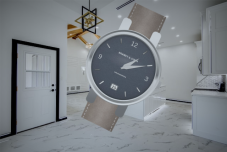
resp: 1,10
